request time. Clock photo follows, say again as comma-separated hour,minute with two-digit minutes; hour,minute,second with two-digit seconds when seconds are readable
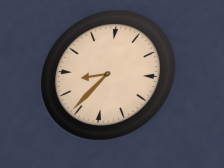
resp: 8,36
